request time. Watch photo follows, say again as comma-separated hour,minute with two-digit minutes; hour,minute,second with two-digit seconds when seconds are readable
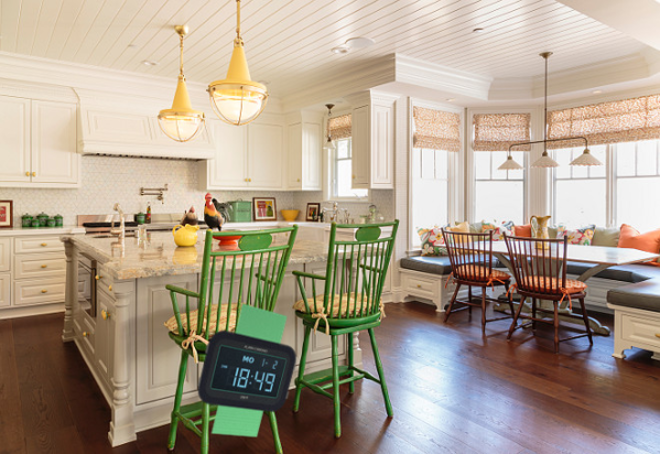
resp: 18,49
